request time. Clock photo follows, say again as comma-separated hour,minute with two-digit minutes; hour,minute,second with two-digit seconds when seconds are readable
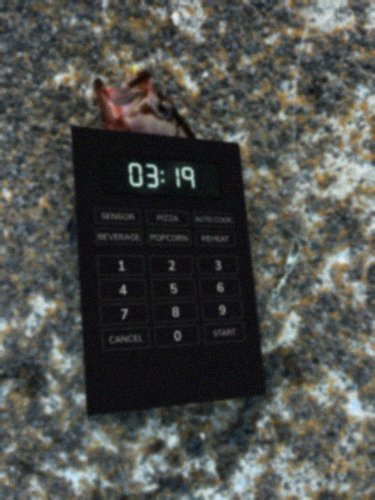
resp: 3,19
